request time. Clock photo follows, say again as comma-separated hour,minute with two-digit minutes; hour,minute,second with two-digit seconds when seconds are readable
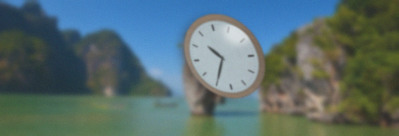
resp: 10,35
